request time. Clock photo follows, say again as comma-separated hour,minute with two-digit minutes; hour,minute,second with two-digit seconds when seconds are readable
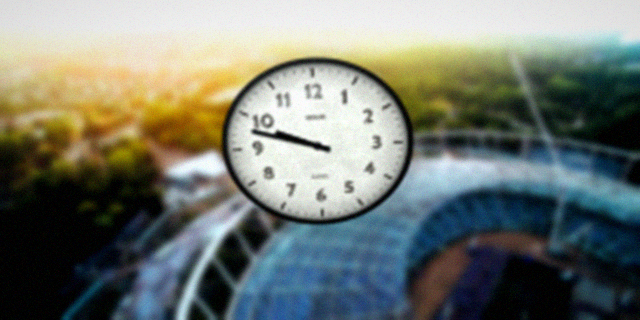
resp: 9,48
